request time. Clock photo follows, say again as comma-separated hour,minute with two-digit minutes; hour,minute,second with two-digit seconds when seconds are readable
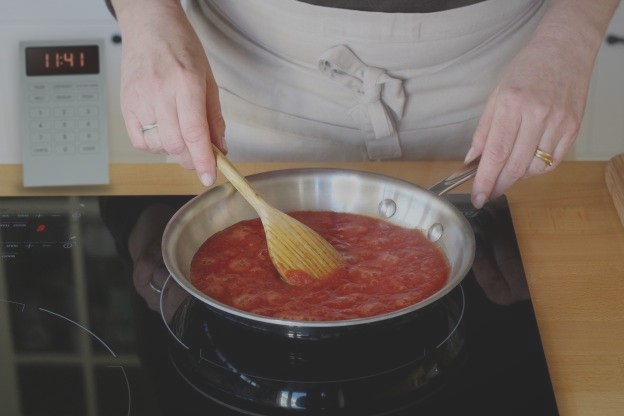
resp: 11,41
